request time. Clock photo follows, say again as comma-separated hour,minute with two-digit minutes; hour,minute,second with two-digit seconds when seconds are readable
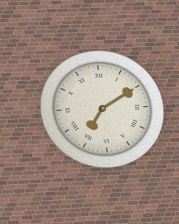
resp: 7,10
